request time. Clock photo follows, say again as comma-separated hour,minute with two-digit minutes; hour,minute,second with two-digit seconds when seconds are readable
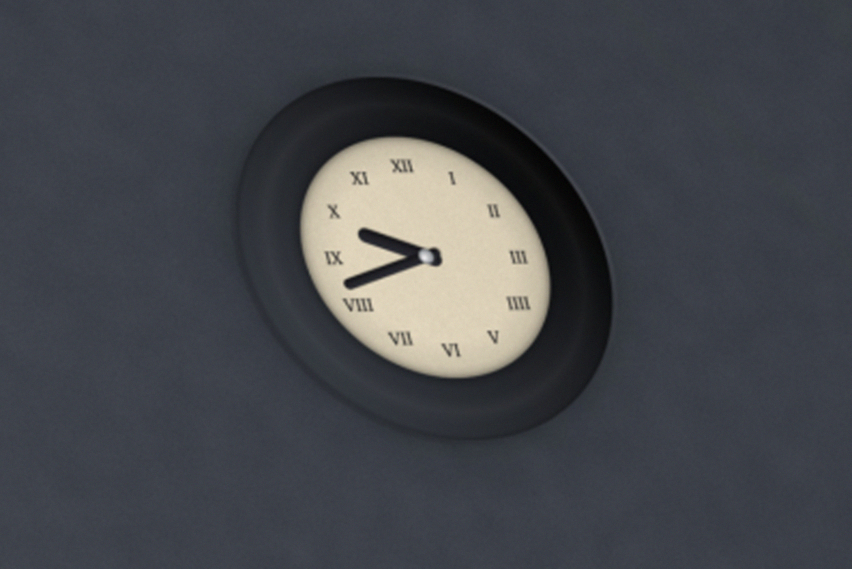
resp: 9,42
